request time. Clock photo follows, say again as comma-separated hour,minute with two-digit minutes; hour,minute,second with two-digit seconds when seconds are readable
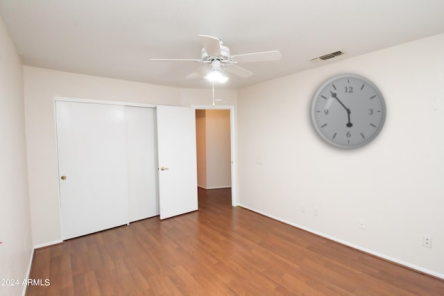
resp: 5,53
